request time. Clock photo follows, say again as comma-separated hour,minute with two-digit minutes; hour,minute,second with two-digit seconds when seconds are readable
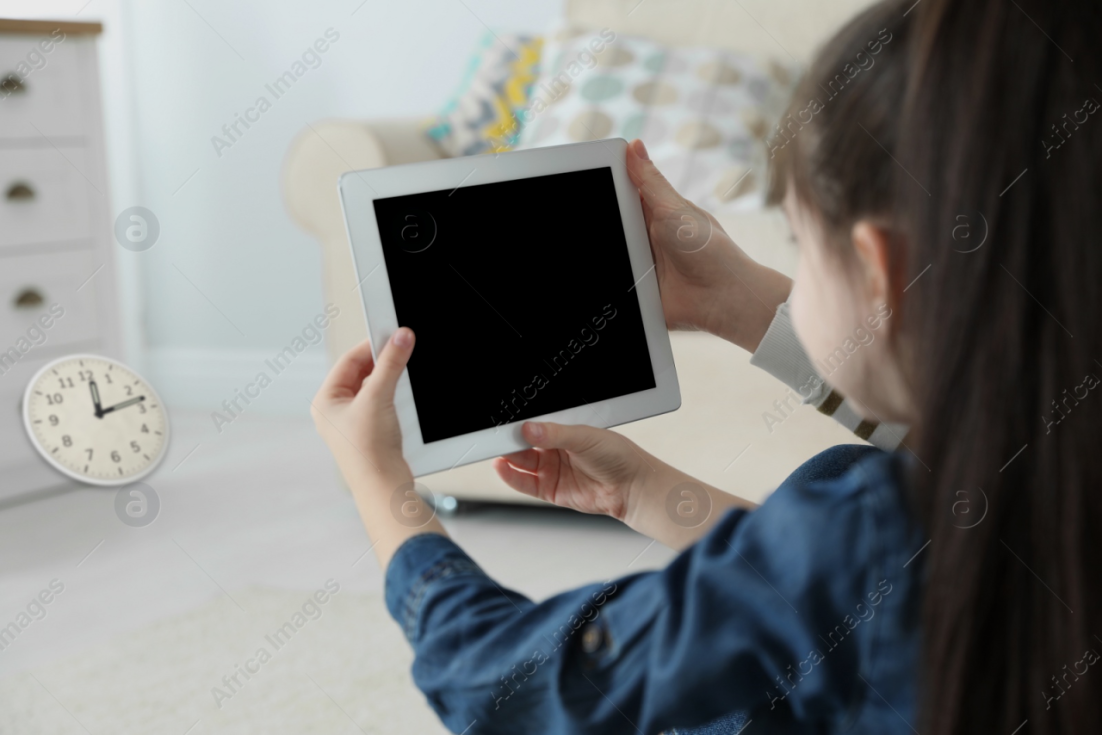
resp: 12,13
